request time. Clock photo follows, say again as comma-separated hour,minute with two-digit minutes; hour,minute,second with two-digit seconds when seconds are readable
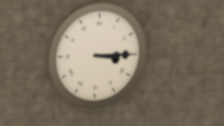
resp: 3,15
